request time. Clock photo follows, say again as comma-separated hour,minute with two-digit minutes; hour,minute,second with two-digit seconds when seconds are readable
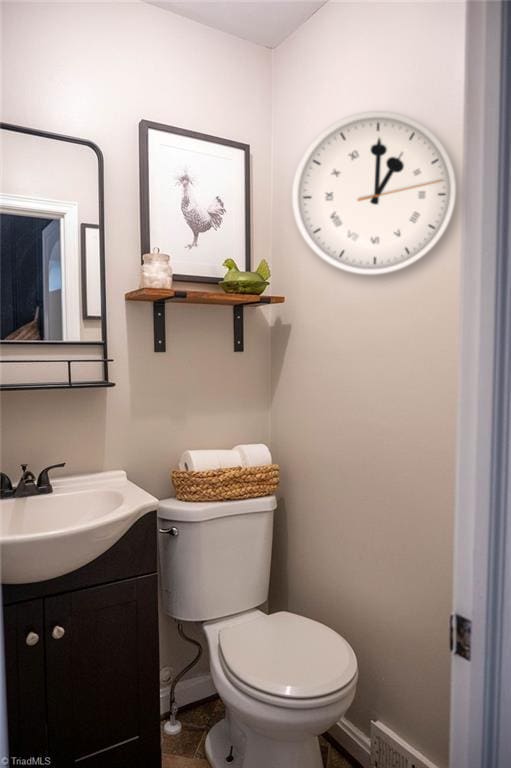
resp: 1,00,13
